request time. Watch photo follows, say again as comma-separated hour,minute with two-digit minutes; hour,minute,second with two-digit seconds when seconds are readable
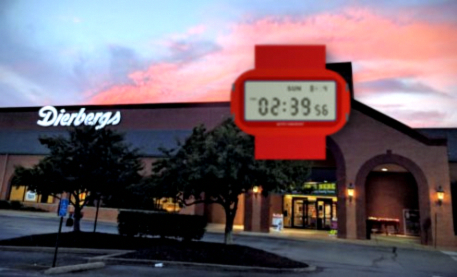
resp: 2,39,56
